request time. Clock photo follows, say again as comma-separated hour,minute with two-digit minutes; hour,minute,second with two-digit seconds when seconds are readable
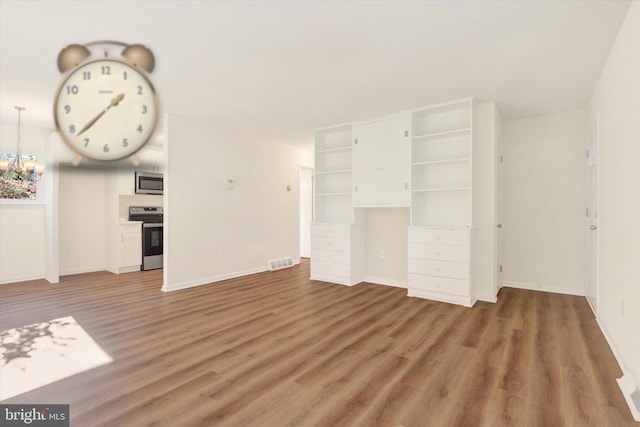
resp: 1,38
